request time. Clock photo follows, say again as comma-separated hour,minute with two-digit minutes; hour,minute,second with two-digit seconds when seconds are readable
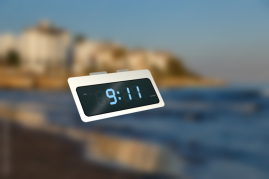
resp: 9,11
